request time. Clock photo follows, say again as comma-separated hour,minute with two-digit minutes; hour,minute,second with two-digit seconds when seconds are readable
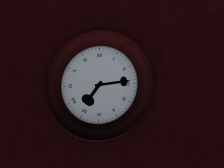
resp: 7,14
